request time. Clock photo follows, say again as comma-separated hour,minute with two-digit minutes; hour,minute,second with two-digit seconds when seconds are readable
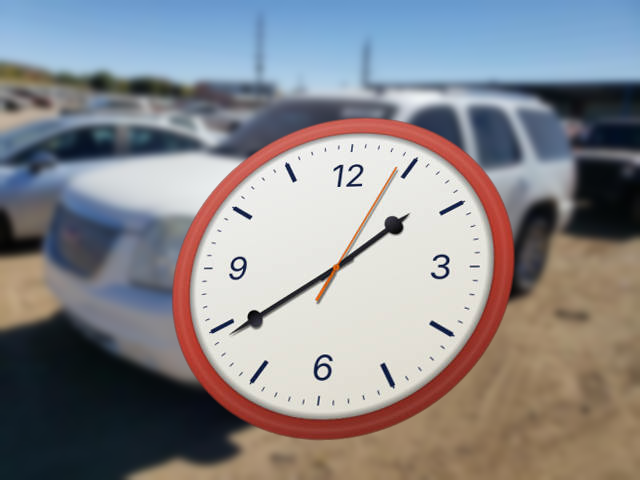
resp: 1,39,04
